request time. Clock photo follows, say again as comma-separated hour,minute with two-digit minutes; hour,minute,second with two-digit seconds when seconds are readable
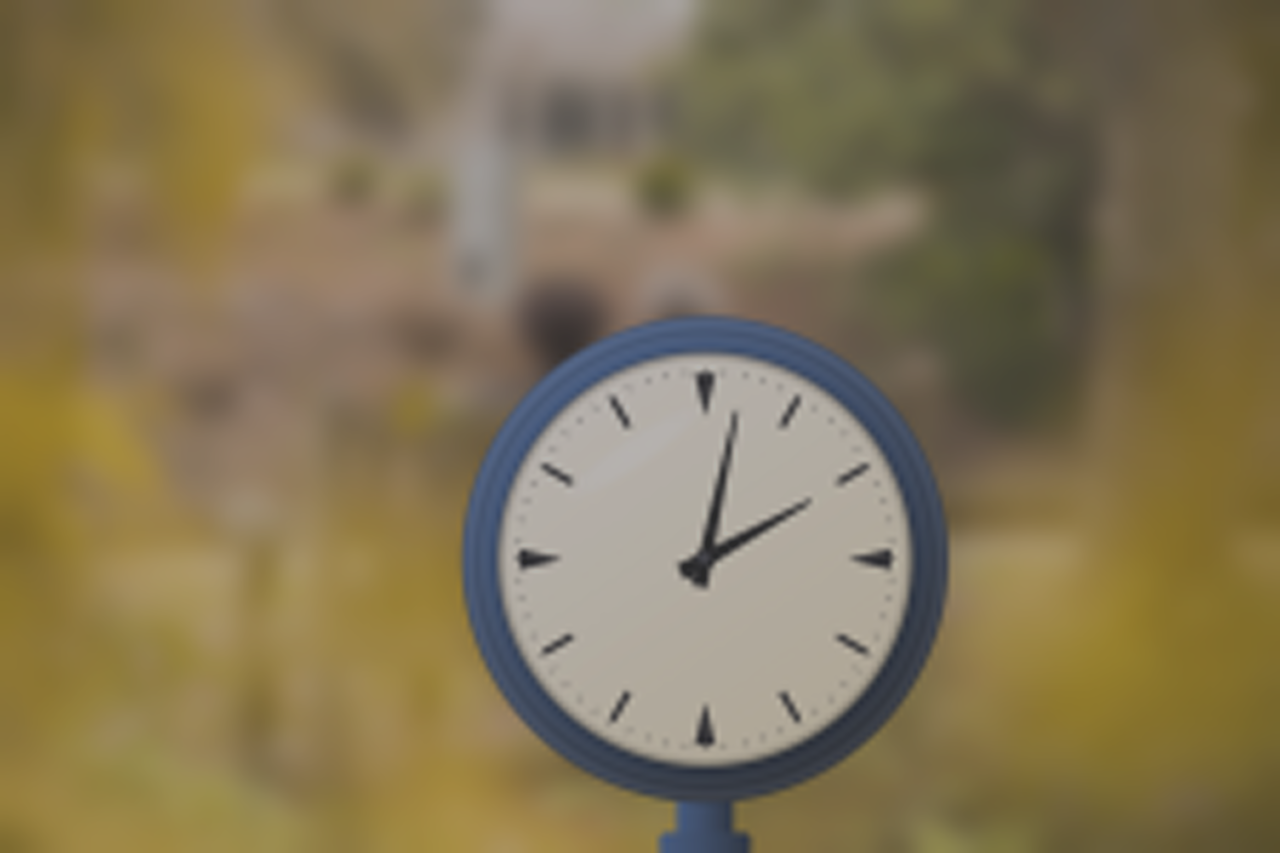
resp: 2,02
